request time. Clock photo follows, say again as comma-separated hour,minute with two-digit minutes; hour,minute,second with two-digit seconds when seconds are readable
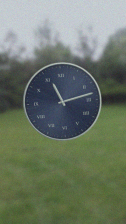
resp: 11,13
